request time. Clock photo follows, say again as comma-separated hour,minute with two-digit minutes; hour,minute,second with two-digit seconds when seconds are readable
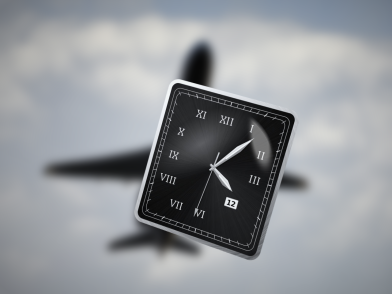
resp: 4,06,31
